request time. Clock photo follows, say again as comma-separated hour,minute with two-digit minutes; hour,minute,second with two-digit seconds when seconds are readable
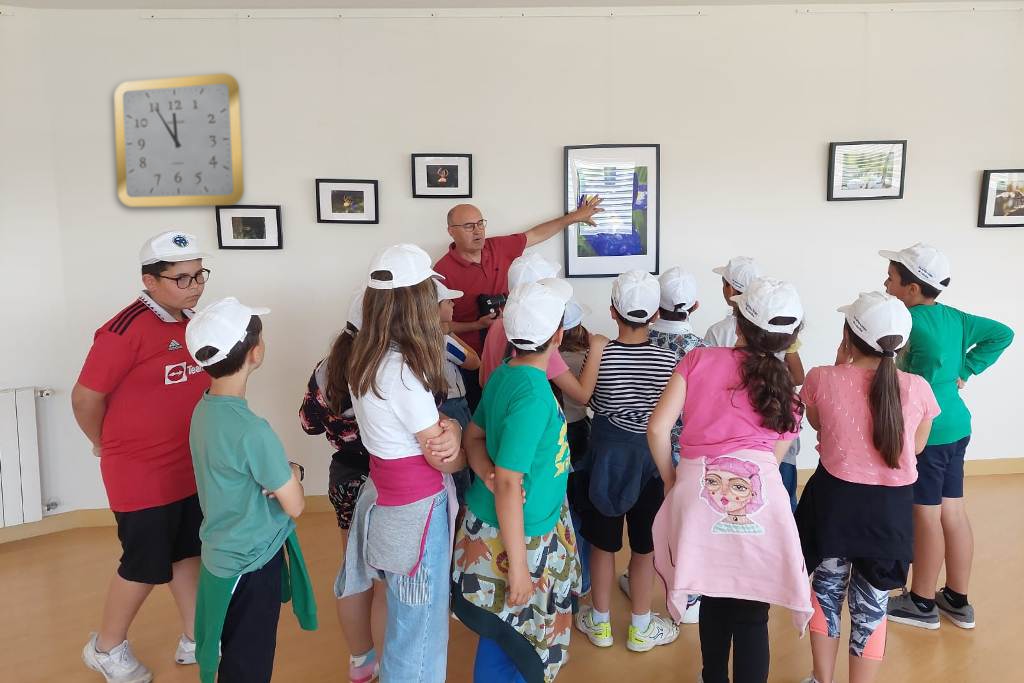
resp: 11,55
